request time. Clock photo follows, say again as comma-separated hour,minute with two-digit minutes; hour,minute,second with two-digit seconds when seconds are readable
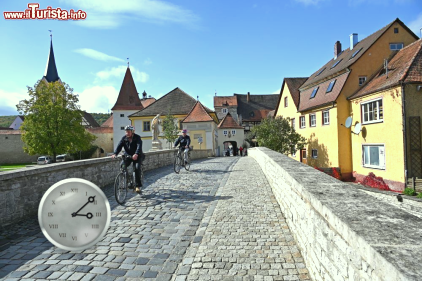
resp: 3,08
